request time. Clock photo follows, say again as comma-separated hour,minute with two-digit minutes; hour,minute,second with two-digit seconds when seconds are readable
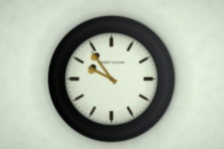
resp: 9,54
